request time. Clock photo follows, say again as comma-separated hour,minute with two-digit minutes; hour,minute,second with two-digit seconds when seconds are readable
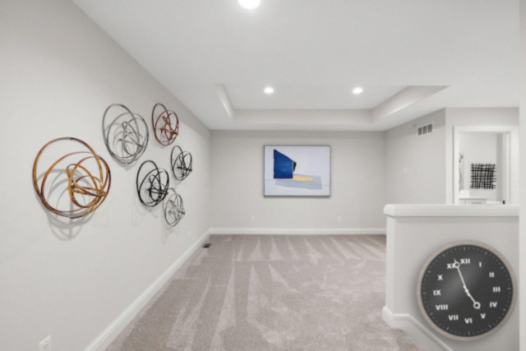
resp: 4,57
